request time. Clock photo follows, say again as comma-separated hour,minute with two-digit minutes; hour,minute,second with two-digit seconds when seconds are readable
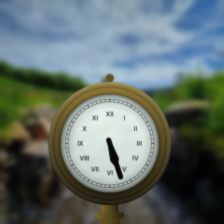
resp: 5,27
